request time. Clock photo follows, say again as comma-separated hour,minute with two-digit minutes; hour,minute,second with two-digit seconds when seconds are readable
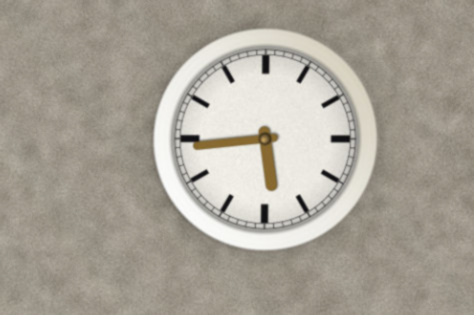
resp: 5,44
